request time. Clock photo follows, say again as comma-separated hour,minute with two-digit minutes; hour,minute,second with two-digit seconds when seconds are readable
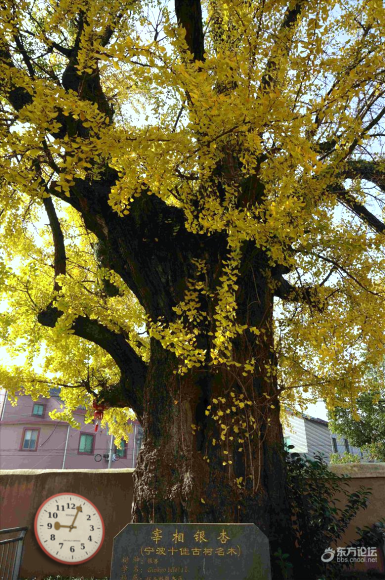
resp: 9,04
